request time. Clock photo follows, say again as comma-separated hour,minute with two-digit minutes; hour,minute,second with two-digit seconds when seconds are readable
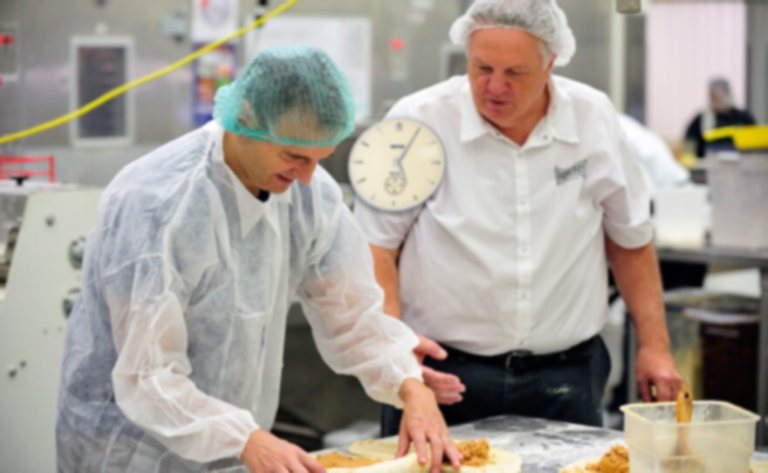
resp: 5,05
